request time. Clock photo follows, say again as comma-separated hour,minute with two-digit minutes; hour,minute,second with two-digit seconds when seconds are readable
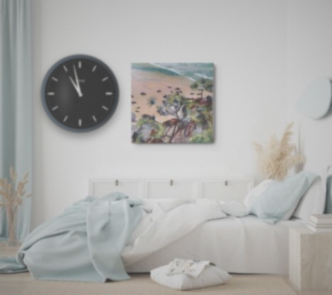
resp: 10,58
